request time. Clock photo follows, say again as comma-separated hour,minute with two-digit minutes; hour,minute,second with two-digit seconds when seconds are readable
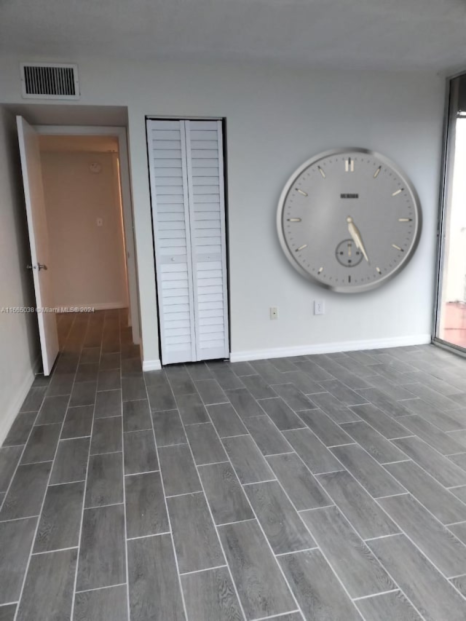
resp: 5,26
